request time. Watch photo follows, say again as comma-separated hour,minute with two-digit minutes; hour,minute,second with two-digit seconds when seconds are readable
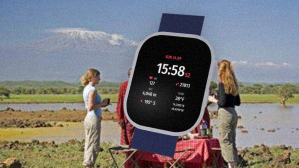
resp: 15,58
